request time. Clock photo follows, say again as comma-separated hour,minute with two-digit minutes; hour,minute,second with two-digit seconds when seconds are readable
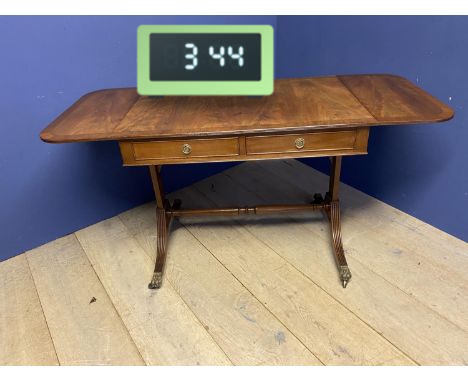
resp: 3,44
